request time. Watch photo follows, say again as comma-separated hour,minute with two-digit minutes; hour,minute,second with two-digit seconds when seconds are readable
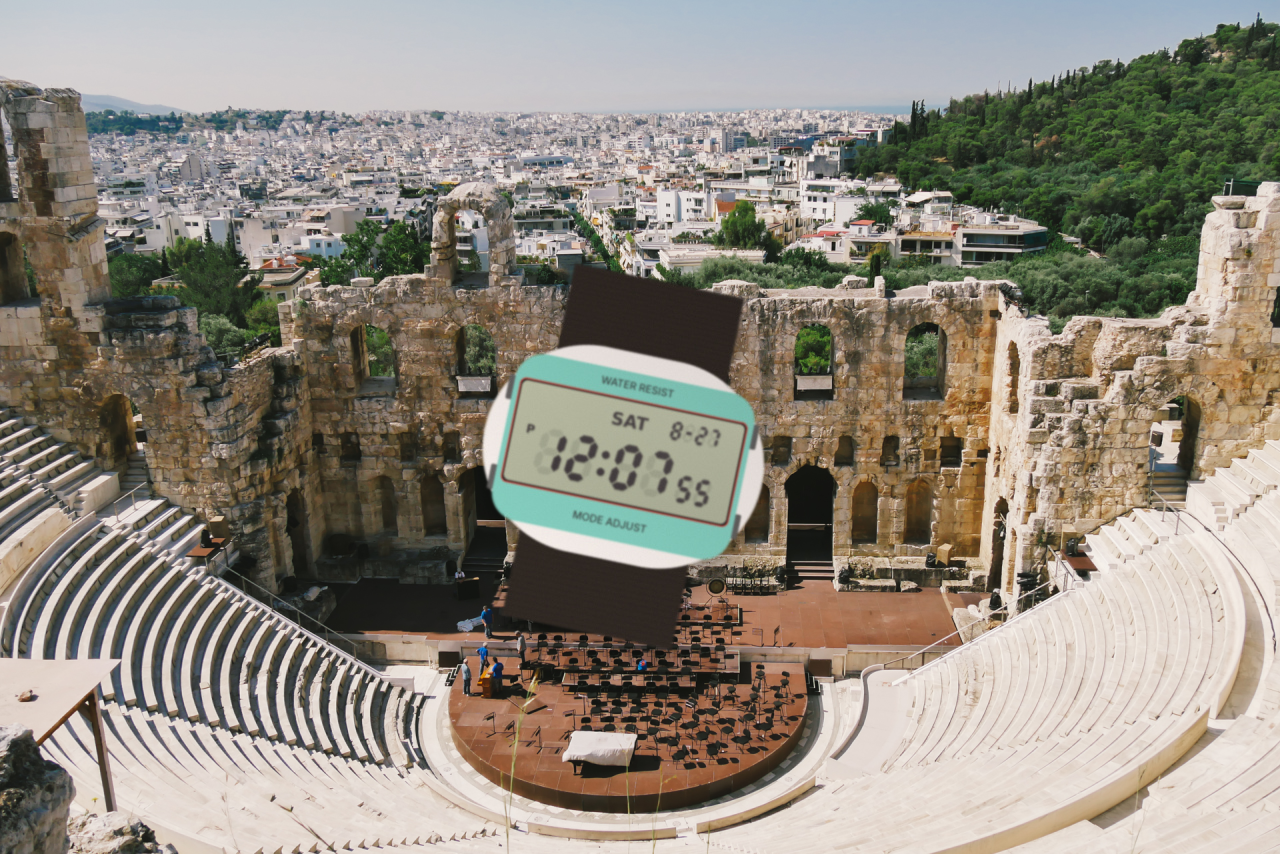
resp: 12,07,55
